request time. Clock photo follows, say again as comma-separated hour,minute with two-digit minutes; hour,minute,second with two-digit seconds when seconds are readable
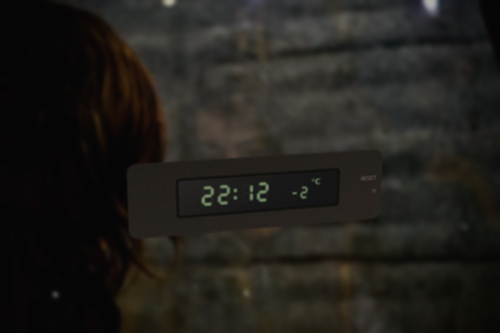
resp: 22,12
